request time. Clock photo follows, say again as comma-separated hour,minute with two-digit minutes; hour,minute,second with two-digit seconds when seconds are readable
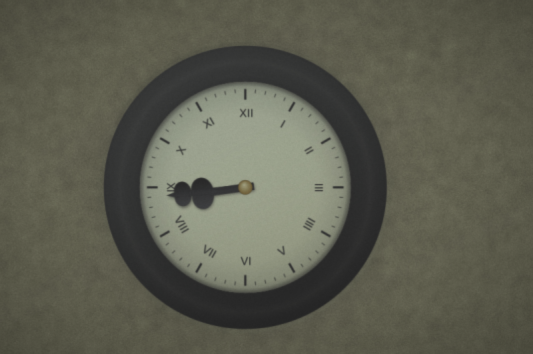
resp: 8,44
